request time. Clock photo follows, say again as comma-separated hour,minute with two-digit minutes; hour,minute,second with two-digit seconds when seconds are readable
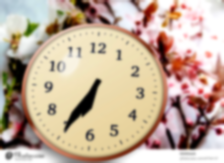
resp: 6,35
